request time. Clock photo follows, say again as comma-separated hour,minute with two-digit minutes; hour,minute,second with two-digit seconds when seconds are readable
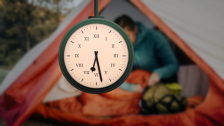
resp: 6,28
